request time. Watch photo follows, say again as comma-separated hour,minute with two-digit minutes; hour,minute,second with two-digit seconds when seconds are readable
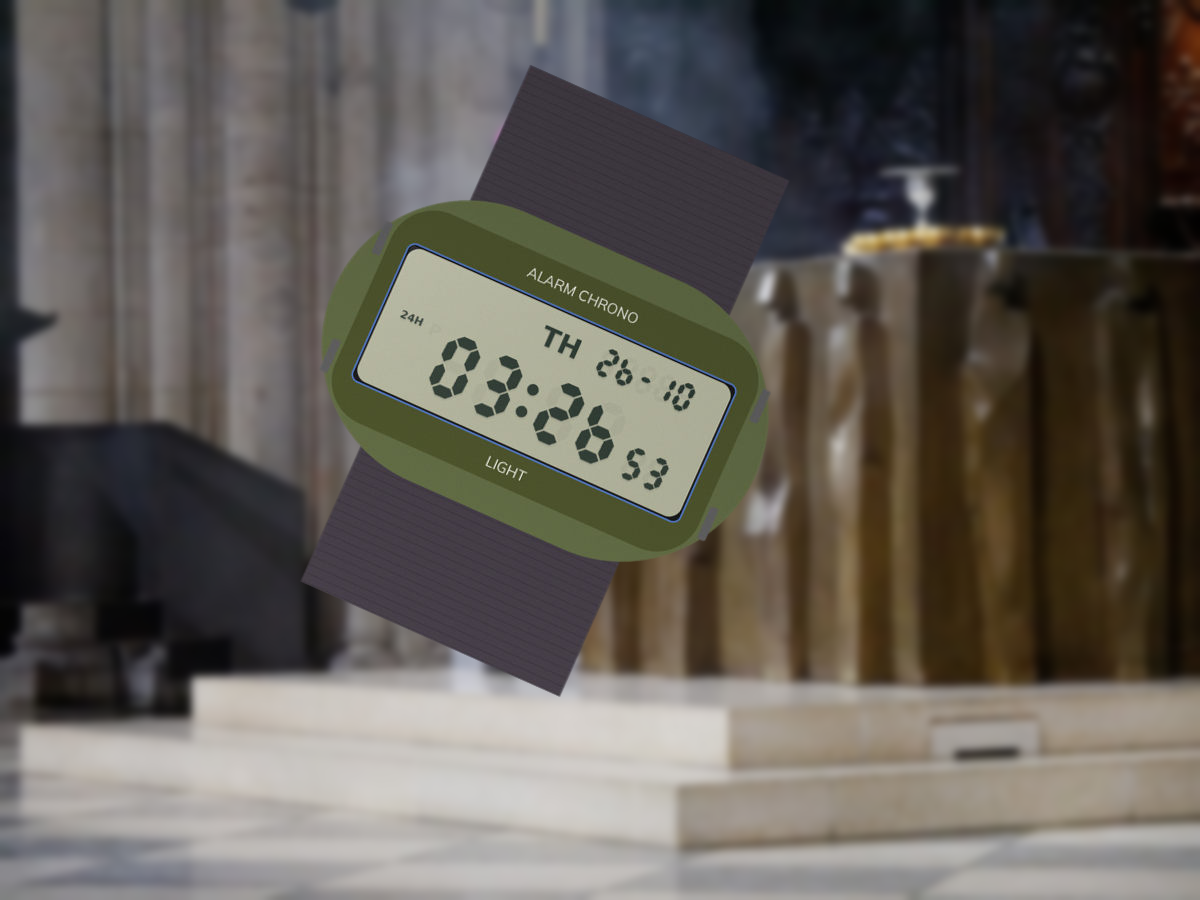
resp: 3,26,53
